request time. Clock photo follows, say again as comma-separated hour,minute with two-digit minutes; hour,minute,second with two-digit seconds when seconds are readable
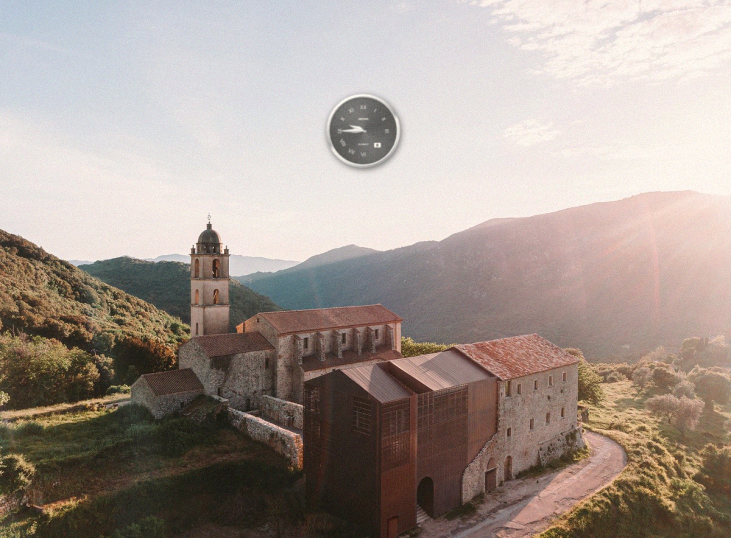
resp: 9,45
